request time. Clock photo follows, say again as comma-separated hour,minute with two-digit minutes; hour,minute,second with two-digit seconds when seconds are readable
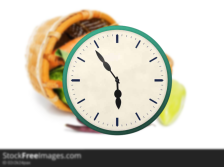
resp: 5,54
